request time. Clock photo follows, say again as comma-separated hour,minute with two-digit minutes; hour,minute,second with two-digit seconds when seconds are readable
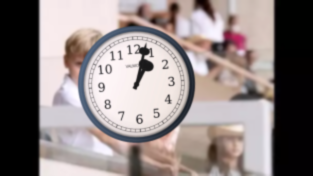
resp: 1,03
